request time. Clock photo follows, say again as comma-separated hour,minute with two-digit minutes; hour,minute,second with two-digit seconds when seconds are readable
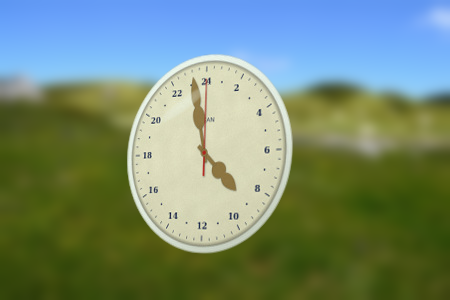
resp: 8,58,00
